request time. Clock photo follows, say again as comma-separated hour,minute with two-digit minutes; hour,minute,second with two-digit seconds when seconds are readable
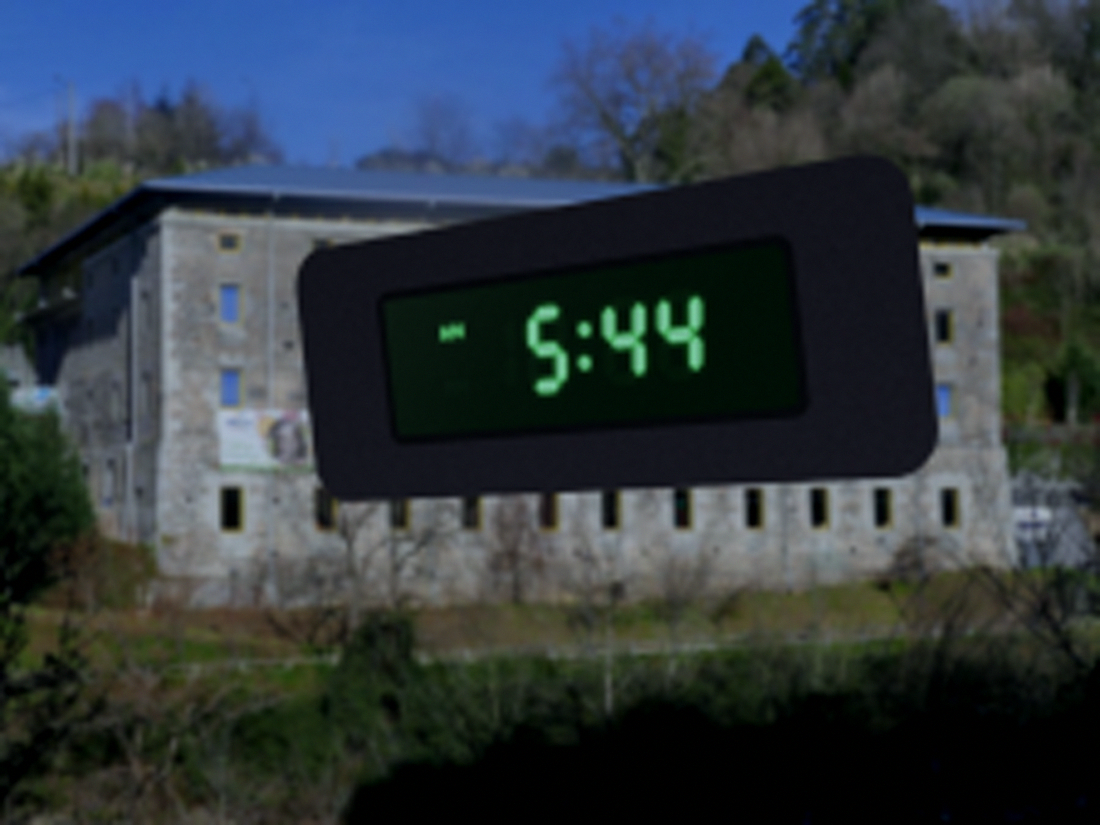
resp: 5,44
